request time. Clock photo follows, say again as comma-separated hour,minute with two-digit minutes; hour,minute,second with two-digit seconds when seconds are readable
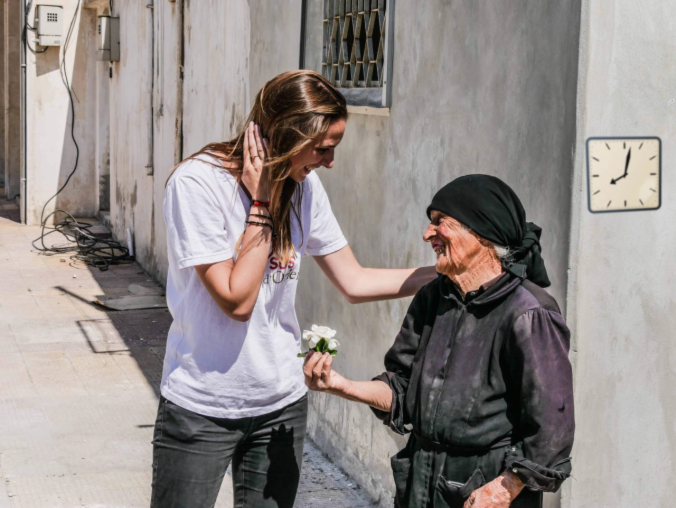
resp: 8,02
